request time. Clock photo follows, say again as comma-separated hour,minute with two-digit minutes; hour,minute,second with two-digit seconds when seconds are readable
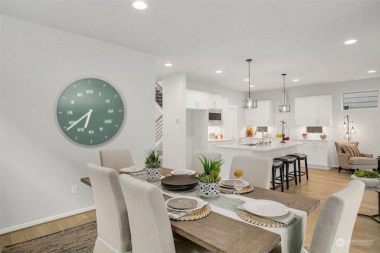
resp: 6,39
